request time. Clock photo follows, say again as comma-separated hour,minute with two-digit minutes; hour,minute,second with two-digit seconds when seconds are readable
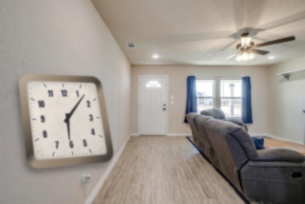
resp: 6,07
